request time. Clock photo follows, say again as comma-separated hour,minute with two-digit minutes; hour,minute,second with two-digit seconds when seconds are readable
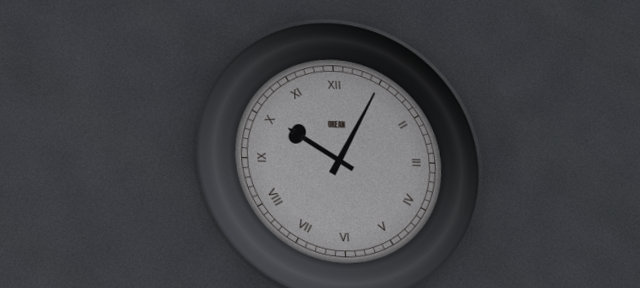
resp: 10,05
